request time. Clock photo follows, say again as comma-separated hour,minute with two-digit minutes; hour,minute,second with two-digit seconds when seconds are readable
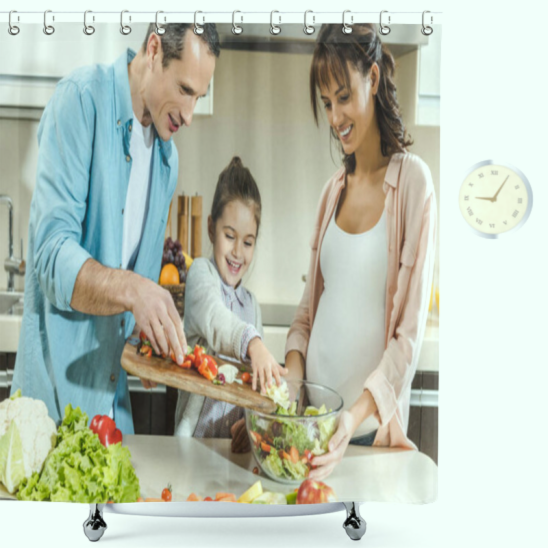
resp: 9,05
